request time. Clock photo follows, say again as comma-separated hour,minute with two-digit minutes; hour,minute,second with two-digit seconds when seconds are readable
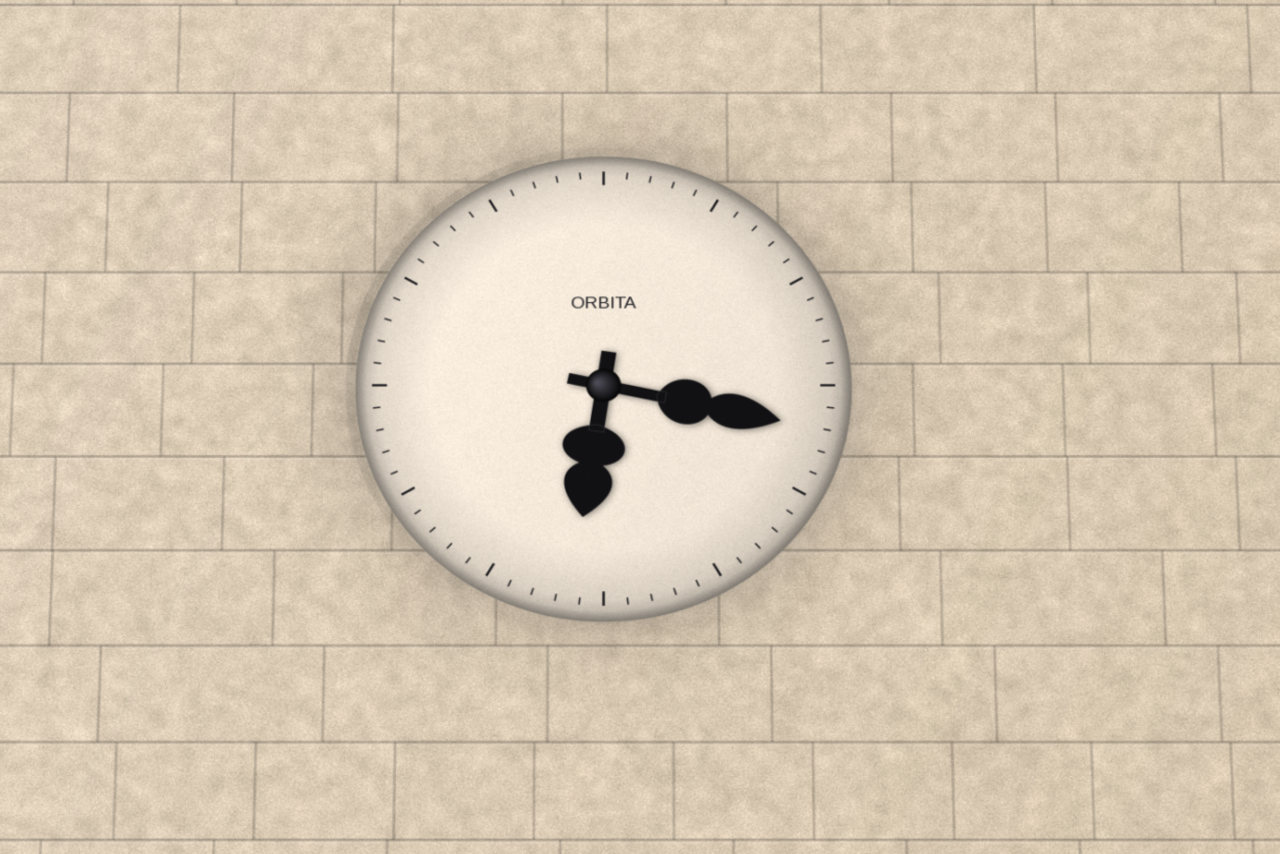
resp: 6,17
